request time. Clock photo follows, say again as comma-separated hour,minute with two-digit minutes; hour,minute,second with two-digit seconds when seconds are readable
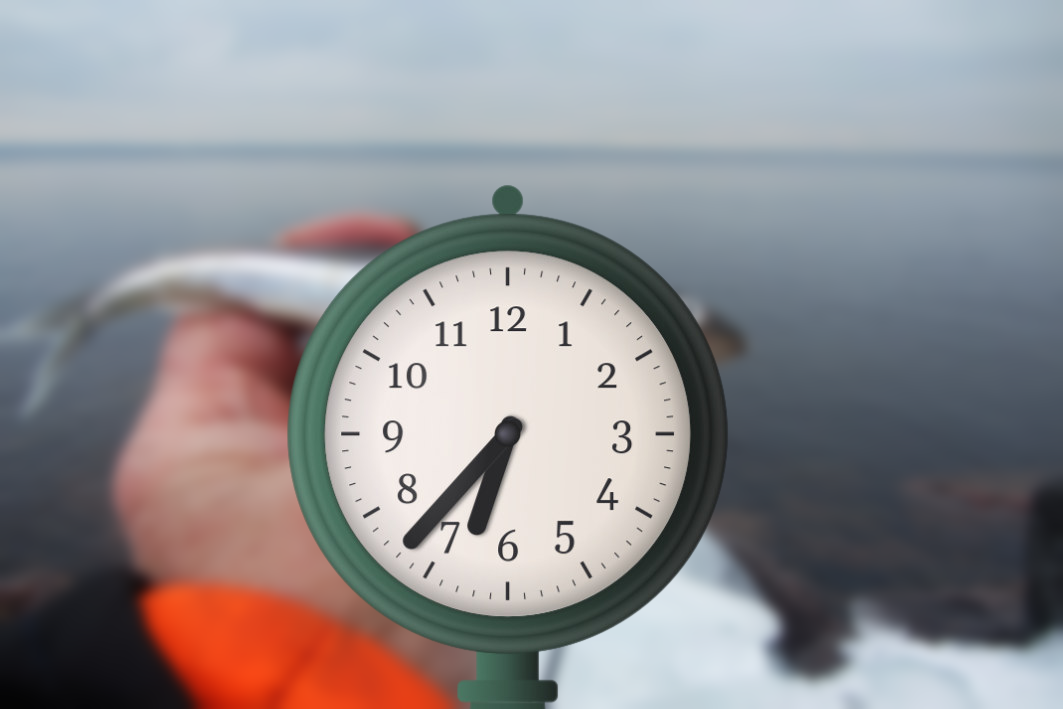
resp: 6,37
